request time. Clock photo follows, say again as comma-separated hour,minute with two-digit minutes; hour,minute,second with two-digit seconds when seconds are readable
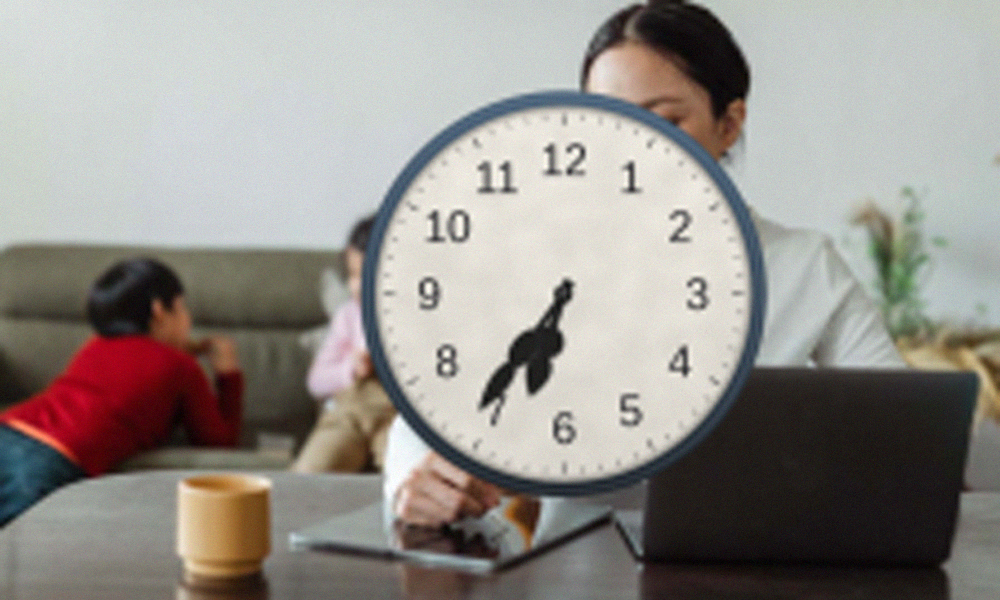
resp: 6,36
